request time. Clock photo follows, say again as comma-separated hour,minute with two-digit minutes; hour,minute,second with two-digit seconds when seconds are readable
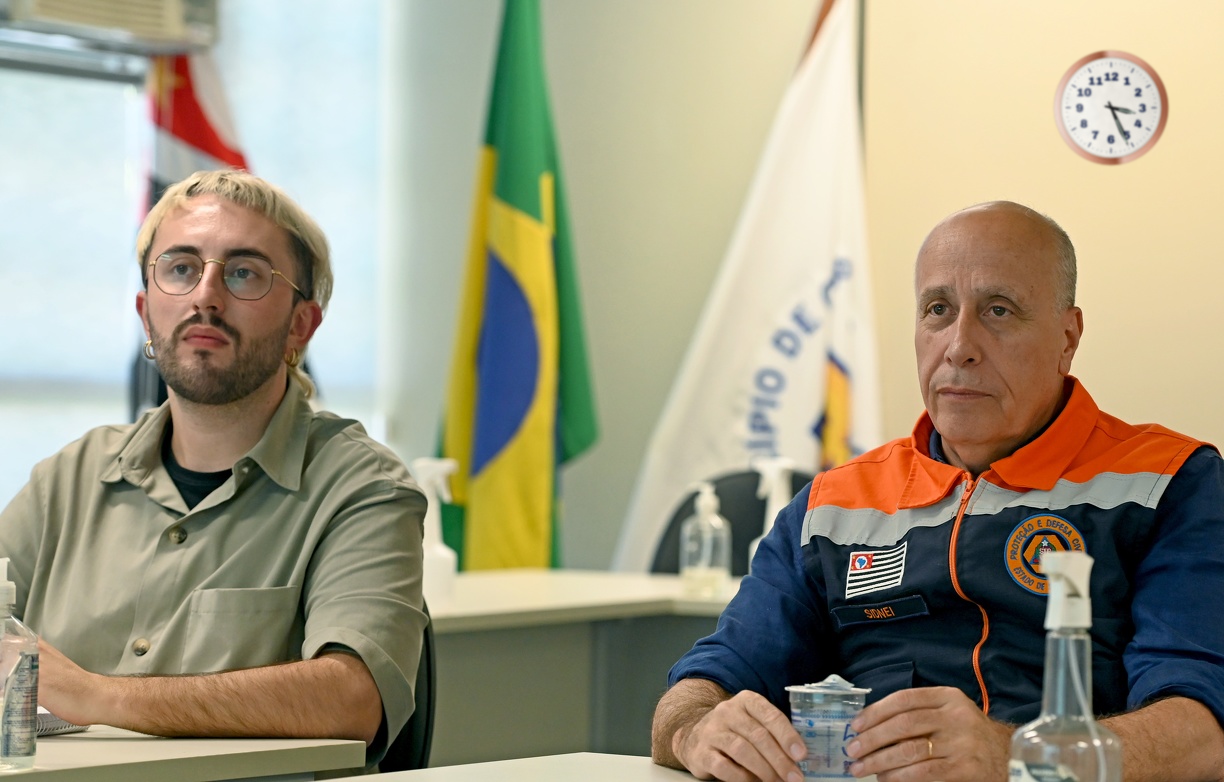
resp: 3,26
